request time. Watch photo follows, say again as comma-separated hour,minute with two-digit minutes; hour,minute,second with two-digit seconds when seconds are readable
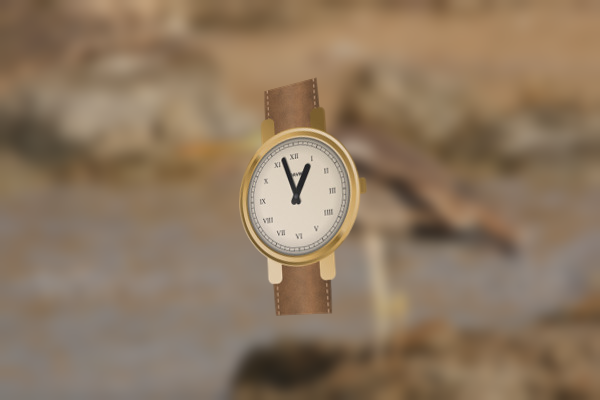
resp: 12,57
